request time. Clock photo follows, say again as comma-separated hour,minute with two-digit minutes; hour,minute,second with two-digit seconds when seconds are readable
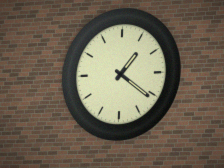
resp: 1,21
